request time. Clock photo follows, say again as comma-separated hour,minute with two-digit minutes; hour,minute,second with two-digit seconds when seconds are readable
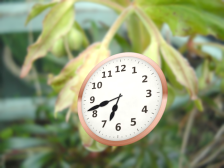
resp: 6,42
